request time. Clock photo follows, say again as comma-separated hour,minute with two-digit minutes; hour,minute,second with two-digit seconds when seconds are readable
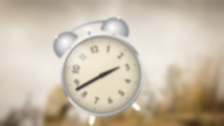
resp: 2,43
